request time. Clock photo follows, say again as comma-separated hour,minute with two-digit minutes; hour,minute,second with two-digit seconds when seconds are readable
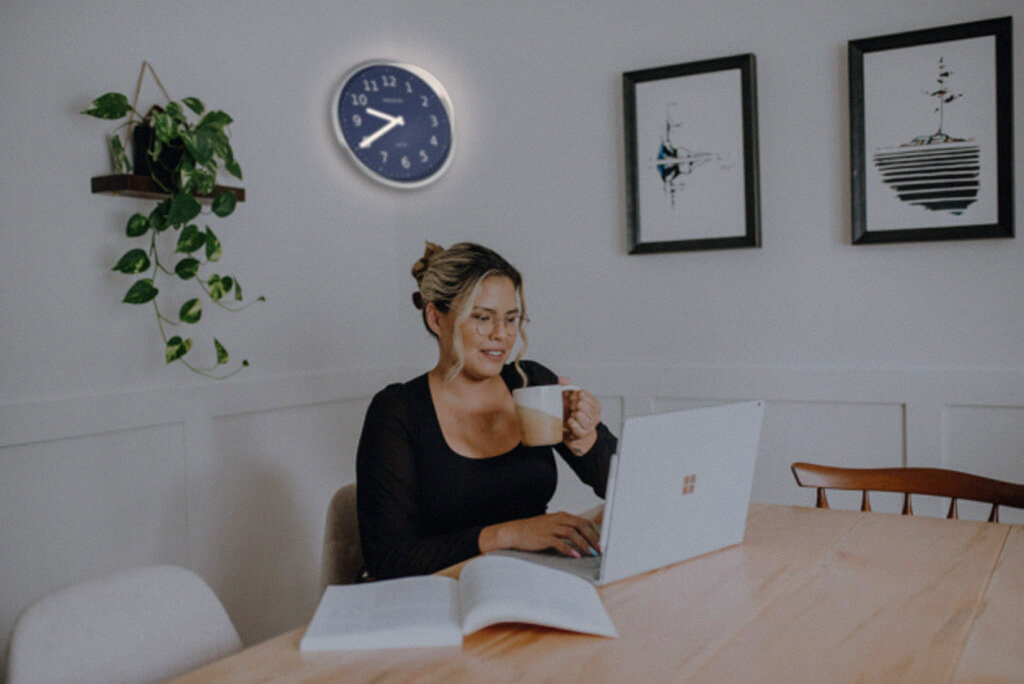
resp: 9,40
